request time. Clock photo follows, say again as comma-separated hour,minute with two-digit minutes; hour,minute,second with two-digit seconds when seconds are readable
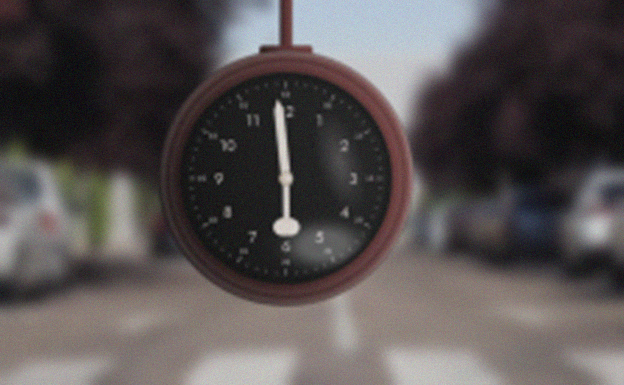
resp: 5,59
